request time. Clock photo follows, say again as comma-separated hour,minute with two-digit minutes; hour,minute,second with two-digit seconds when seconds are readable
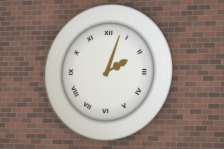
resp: 2,03
